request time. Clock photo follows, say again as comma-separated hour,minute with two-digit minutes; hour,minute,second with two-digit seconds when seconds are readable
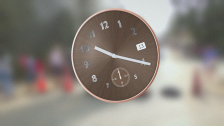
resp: 10,20
